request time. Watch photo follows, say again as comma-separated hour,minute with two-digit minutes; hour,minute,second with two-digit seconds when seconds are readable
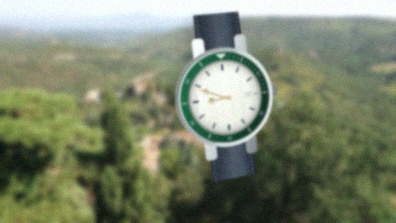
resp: 8,49
